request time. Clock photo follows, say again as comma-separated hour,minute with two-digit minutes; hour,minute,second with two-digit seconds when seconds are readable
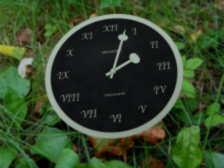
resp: 2,03
